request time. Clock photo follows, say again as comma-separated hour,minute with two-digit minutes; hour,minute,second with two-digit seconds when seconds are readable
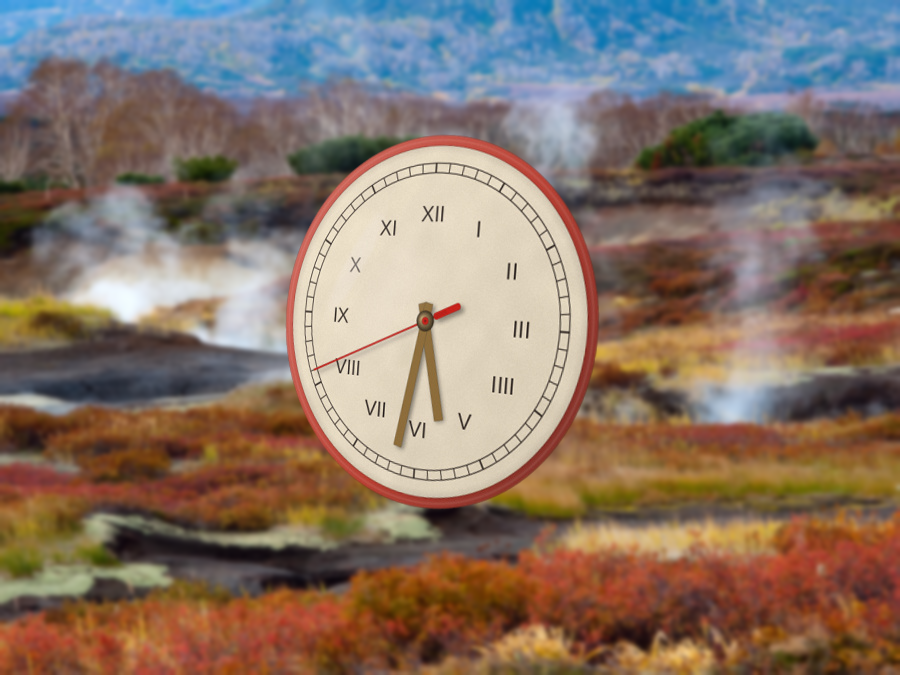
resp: 5,31,41
